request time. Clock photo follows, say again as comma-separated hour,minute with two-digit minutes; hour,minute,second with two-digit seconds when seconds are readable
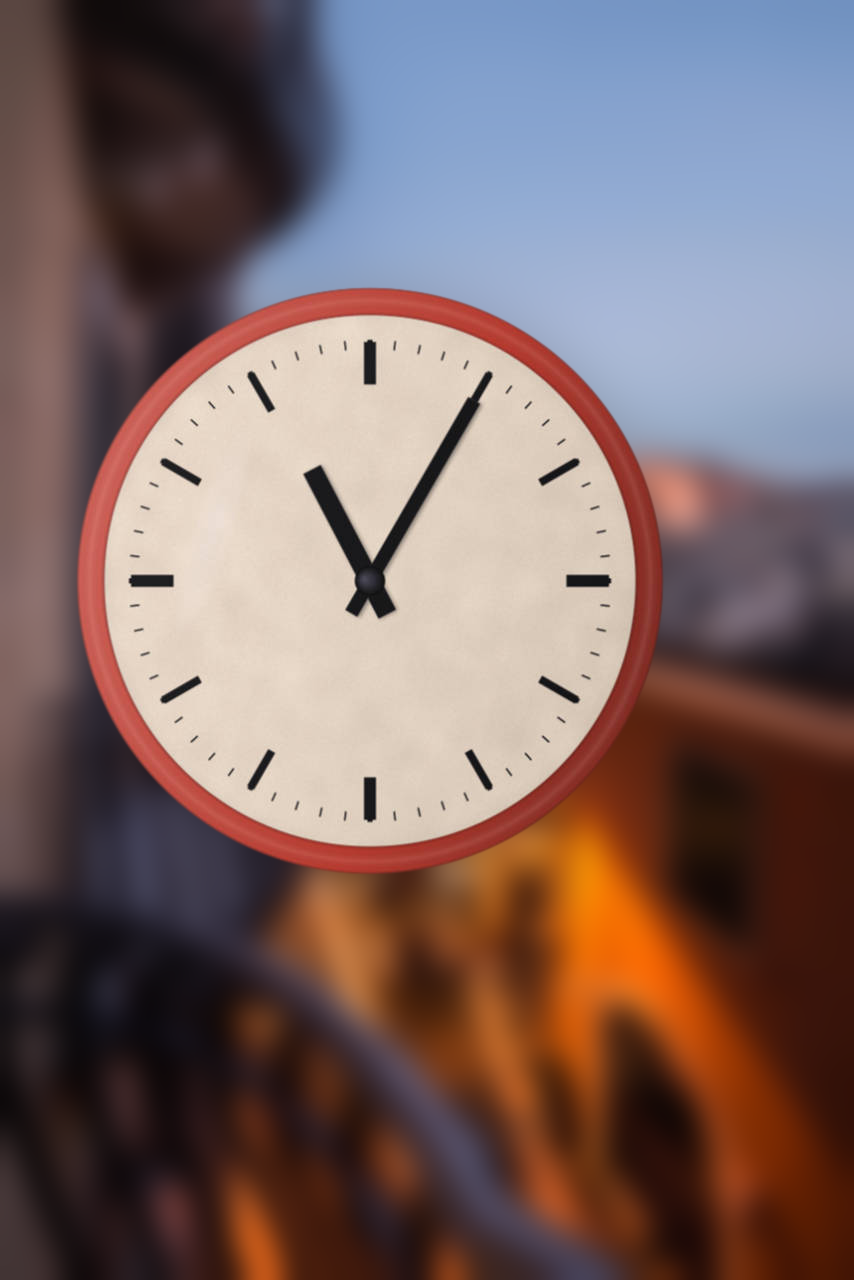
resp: 11,05
